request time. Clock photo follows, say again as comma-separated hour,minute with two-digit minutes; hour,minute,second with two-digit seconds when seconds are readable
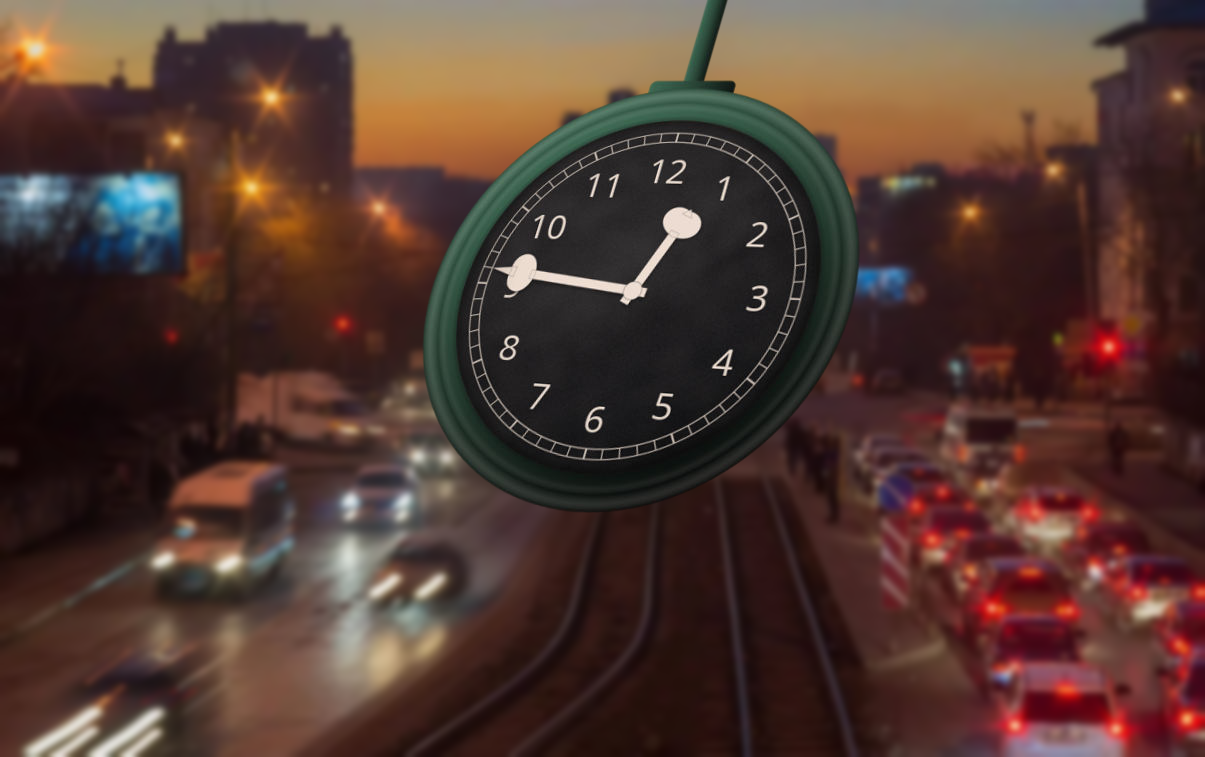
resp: 12,46
